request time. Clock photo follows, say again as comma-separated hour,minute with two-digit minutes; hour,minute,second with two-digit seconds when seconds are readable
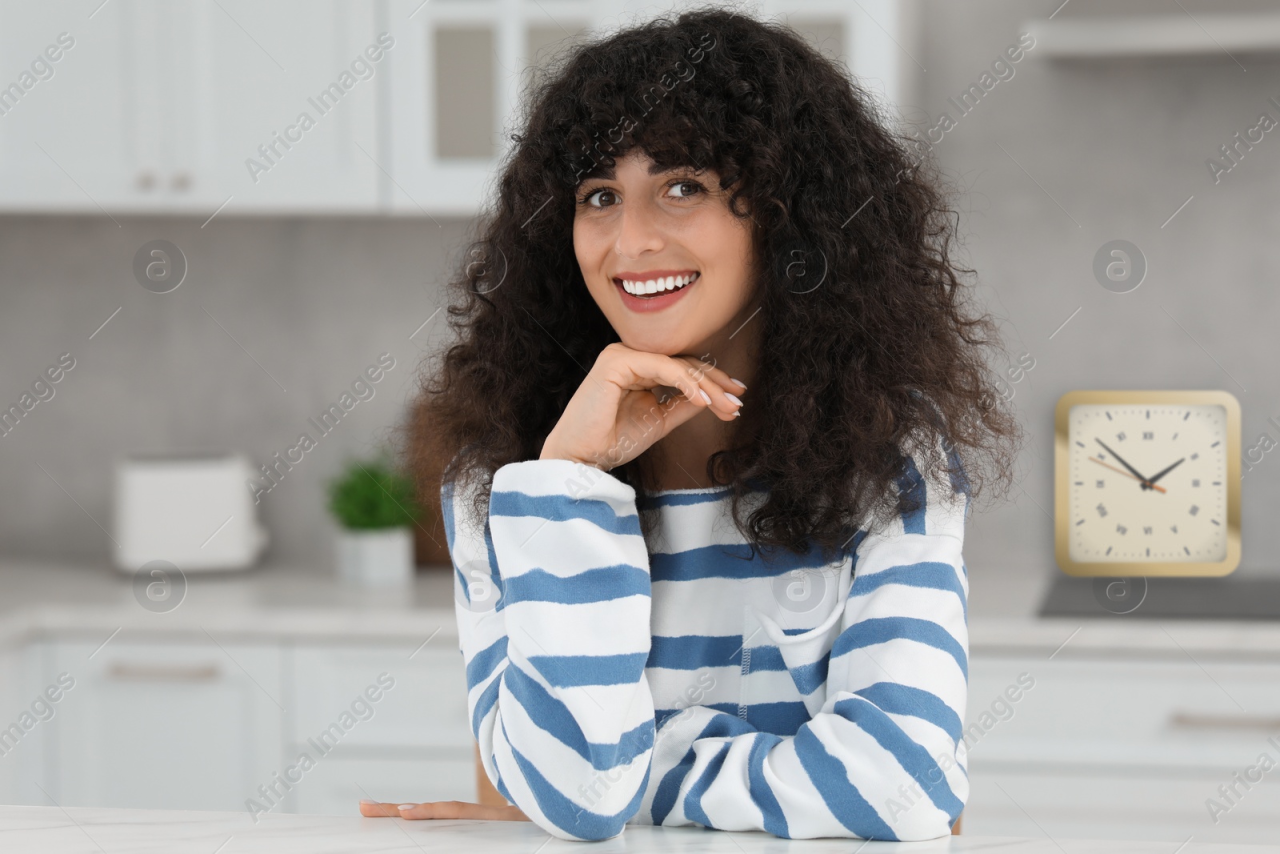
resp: 1,51,49
